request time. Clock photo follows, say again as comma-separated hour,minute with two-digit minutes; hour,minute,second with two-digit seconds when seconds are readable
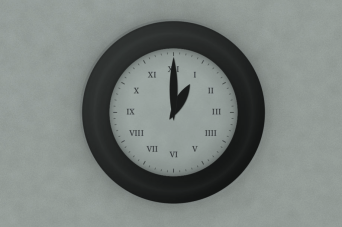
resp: 1,00
